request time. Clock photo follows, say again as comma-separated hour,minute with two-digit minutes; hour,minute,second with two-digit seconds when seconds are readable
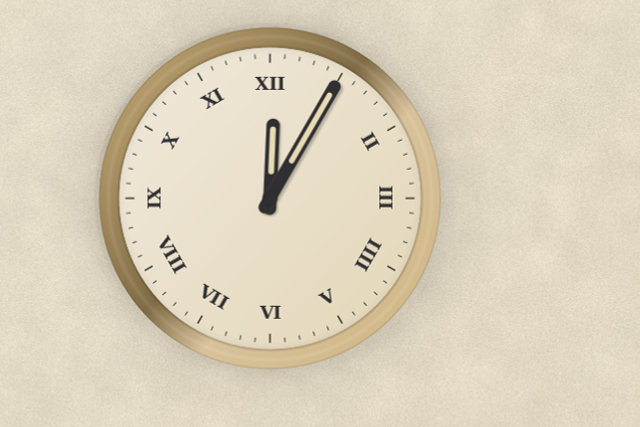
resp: 12,05
